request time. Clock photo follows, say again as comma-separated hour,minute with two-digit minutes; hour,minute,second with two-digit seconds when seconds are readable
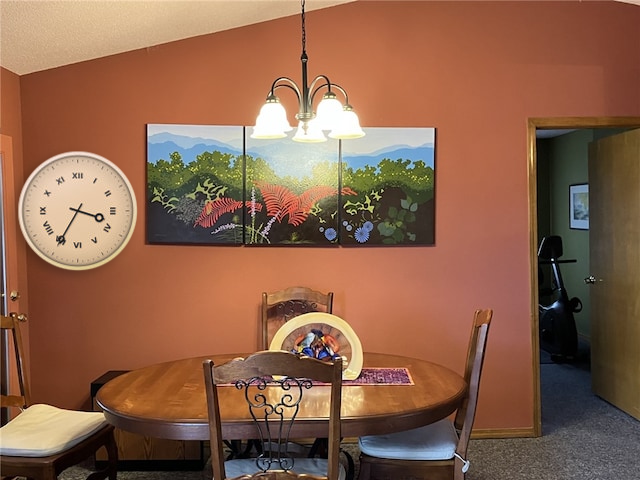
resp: 3,35
